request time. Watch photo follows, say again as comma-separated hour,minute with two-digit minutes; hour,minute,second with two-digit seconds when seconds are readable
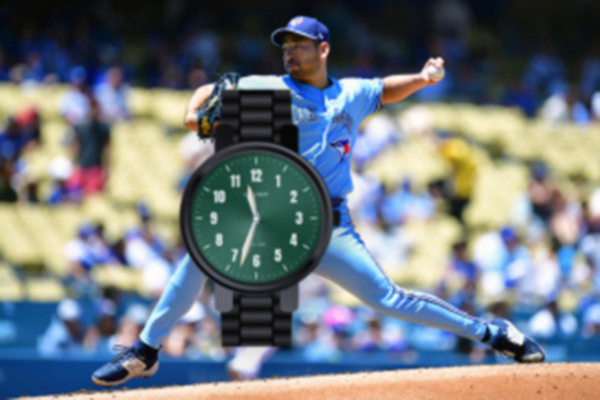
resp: 11,33
